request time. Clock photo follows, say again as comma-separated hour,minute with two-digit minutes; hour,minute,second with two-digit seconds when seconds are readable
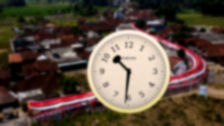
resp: 10,31
